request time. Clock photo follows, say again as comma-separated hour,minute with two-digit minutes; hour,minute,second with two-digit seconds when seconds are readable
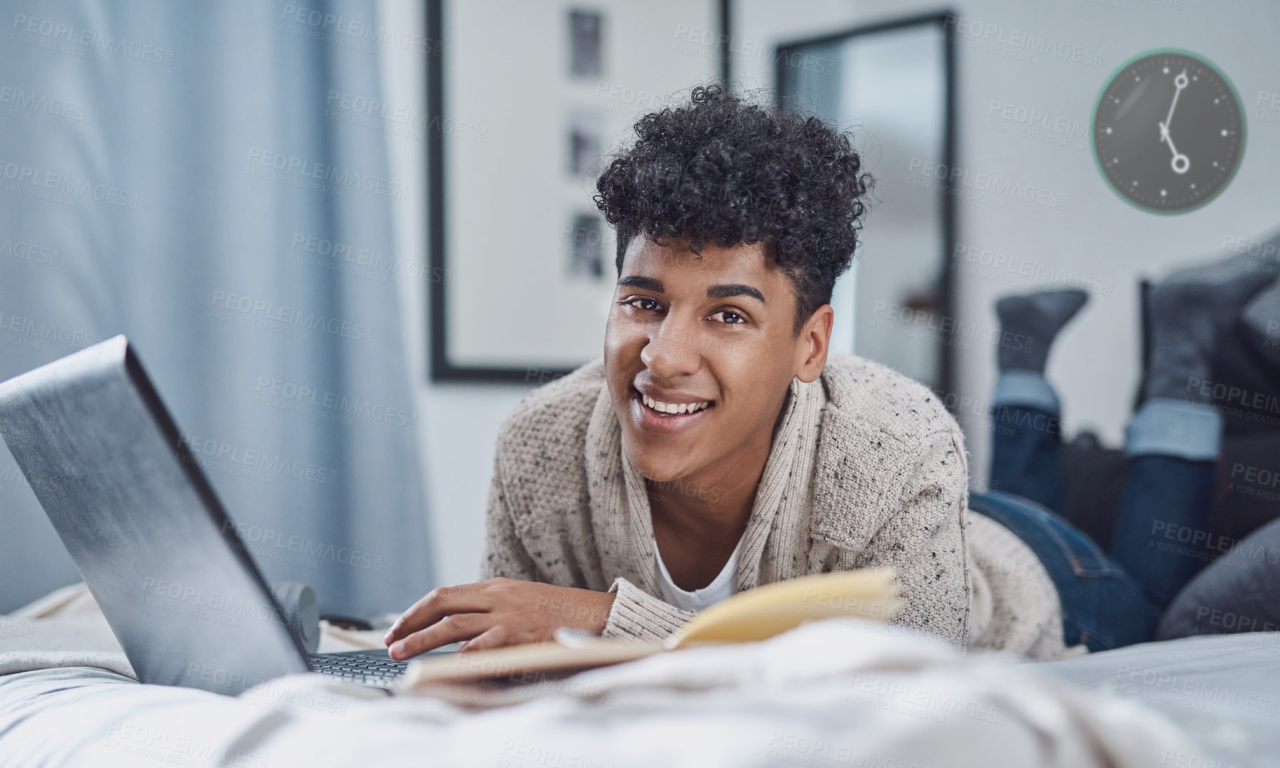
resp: 5,03
